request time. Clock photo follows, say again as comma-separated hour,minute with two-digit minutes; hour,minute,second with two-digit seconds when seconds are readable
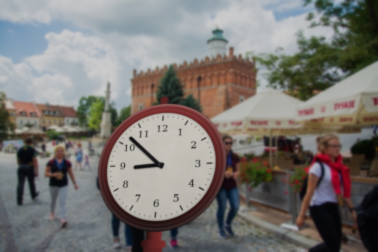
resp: 8,52
